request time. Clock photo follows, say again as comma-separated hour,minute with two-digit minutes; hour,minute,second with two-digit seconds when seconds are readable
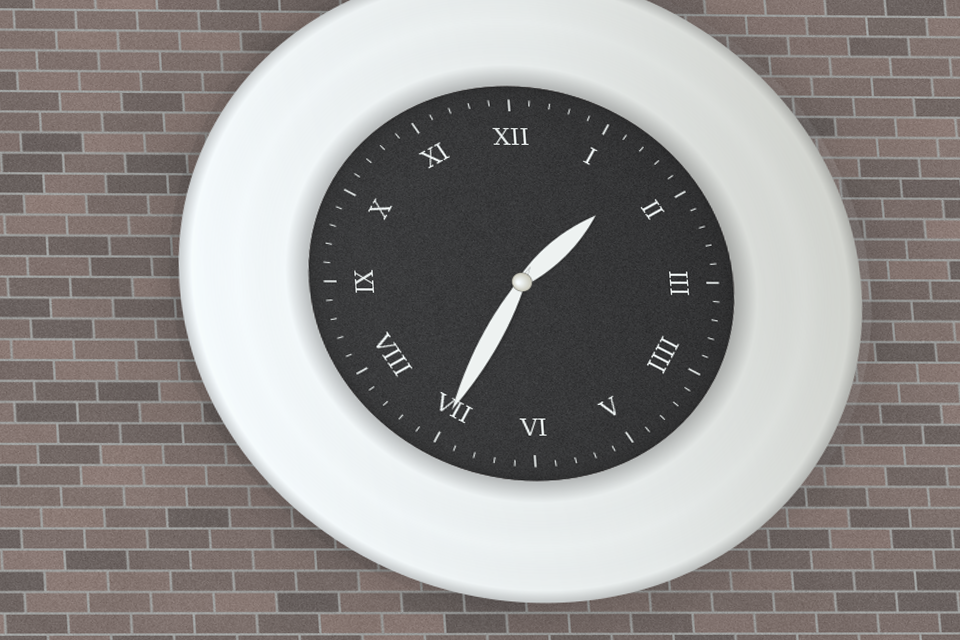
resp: 1,35
